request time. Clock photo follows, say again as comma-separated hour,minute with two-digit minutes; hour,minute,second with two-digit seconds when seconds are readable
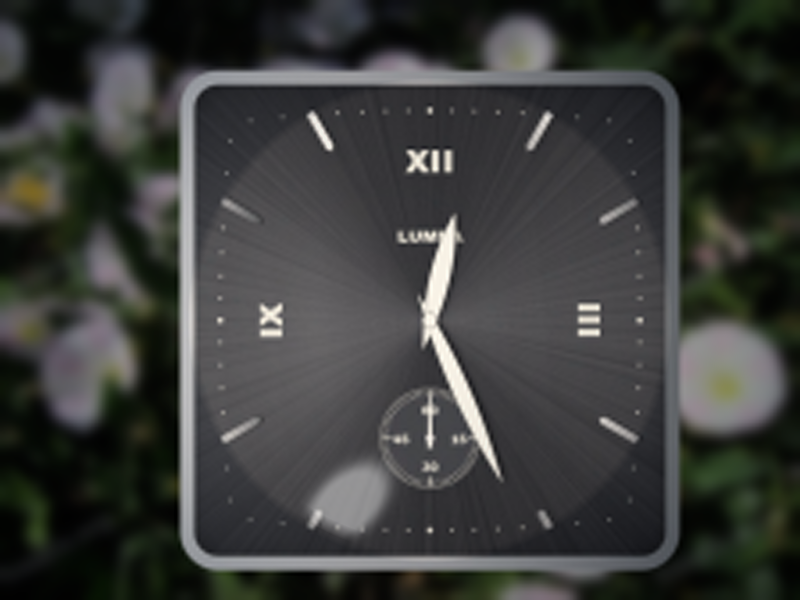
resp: 12,26
